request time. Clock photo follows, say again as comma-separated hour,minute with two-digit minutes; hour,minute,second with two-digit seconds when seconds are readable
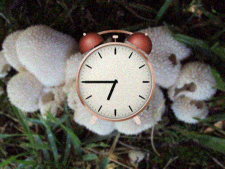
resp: 6,45
